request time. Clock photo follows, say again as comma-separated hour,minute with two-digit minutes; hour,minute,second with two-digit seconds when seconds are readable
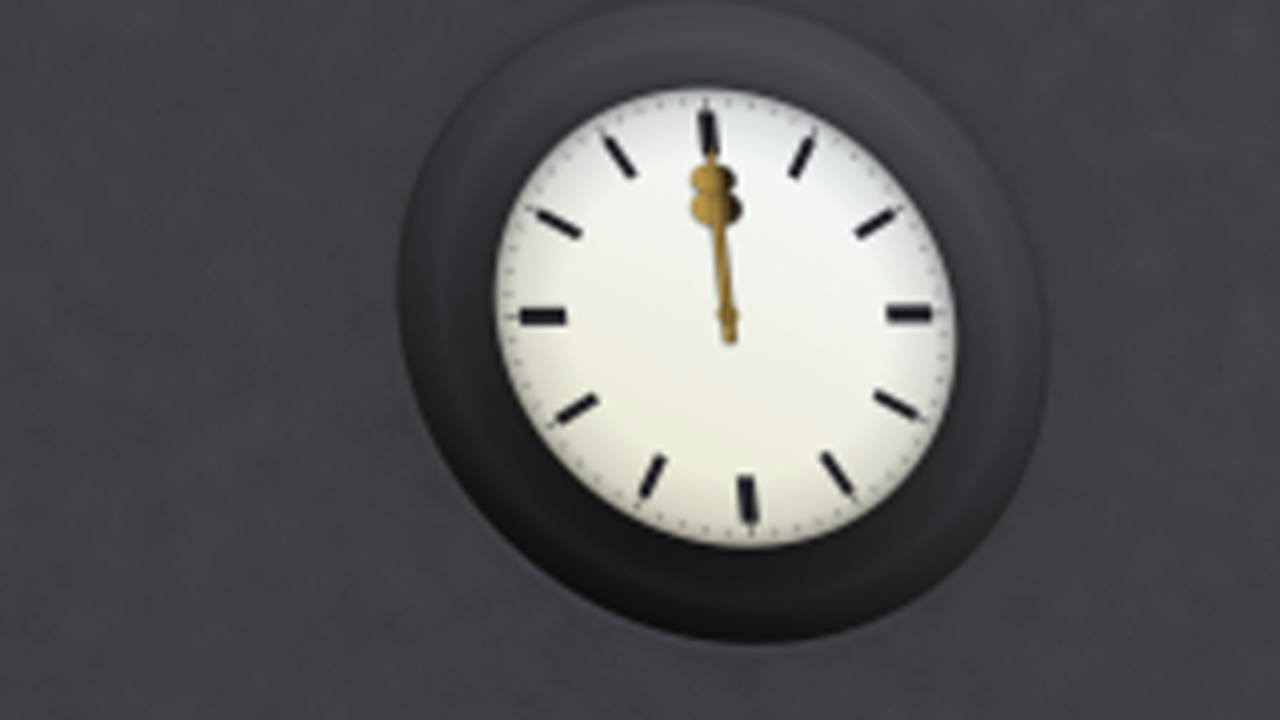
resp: 12,00
